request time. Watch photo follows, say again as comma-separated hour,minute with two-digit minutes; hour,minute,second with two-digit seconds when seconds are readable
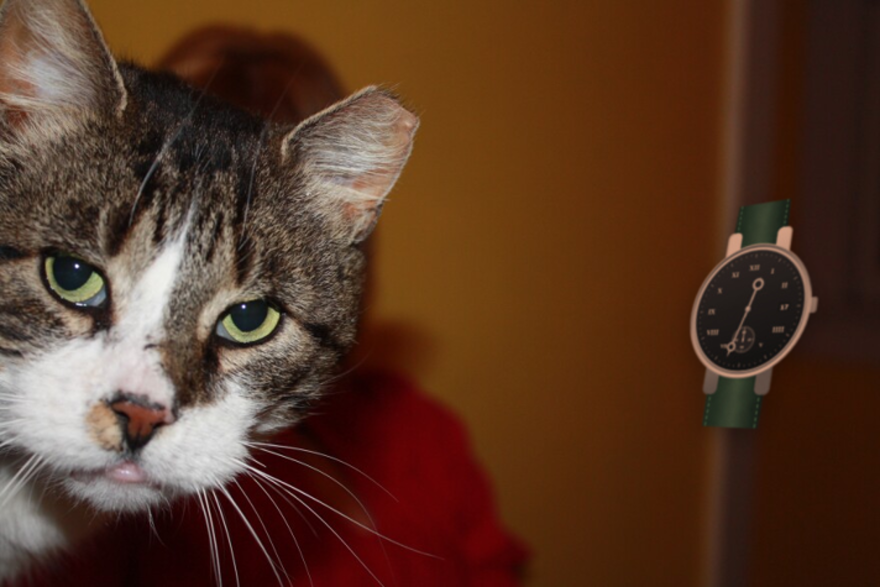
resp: 12,33
